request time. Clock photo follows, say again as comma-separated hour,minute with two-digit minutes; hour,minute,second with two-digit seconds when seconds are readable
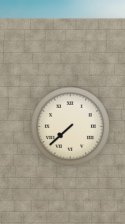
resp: 7,38
